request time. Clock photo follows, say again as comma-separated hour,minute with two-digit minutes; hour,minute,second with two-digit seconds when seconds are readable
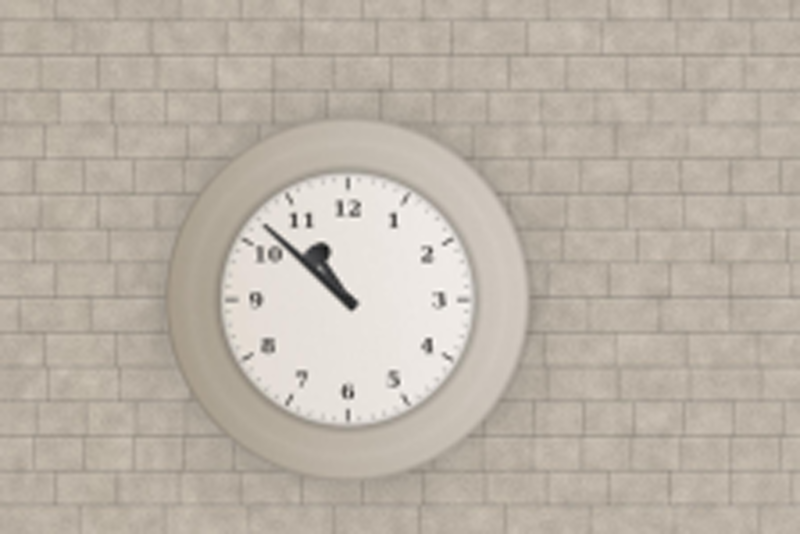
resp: 10,52
